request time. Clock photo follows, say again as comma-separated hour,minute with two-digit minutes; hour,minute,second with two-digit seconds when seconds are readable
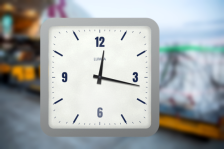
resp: 12,17
